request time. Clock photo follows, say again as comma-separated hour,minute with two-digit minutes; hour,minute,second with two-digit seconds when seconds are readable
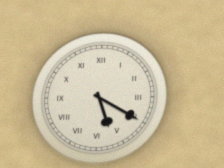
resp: 5,20
